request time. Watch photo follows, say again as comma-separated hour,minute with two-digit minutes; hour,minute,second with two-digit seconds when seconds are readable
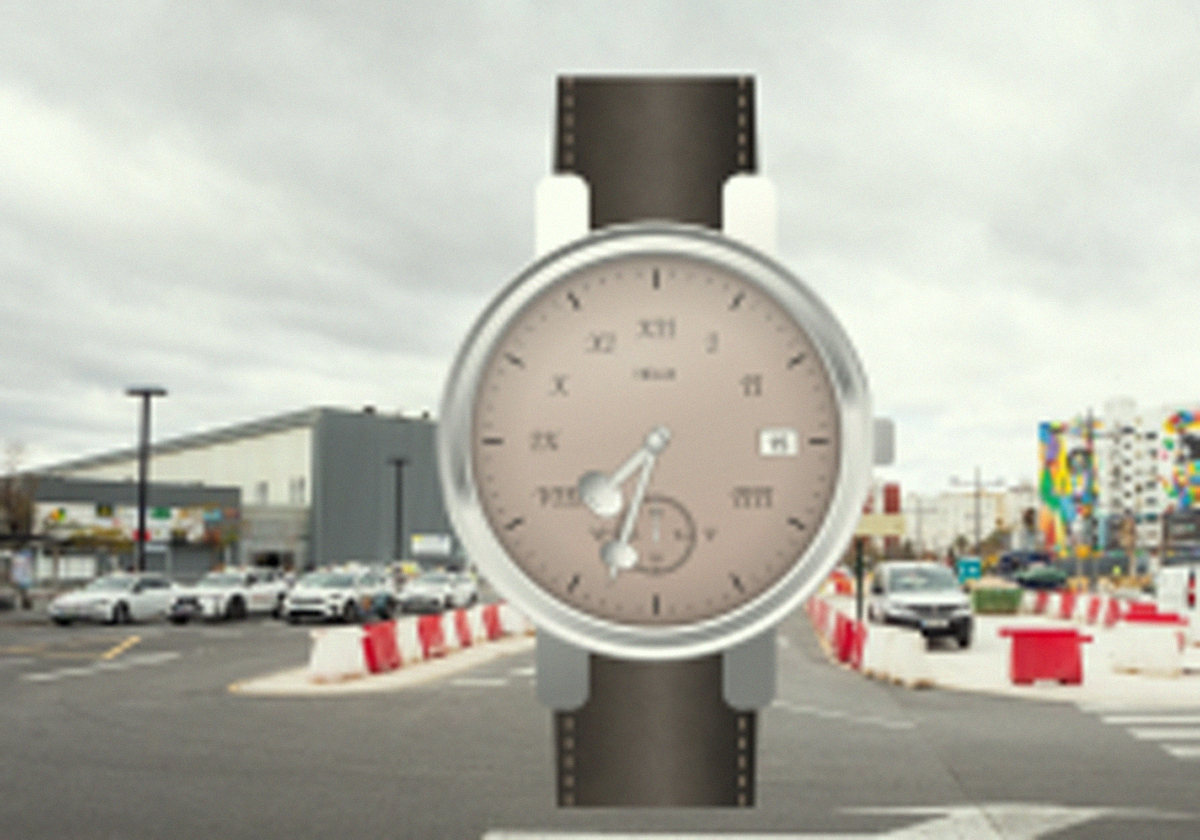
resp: 7,33
